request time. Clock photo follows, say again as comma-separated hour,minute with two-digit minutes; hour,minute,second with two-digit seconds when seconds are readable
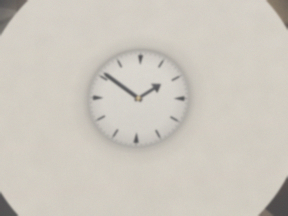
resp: 1,51
